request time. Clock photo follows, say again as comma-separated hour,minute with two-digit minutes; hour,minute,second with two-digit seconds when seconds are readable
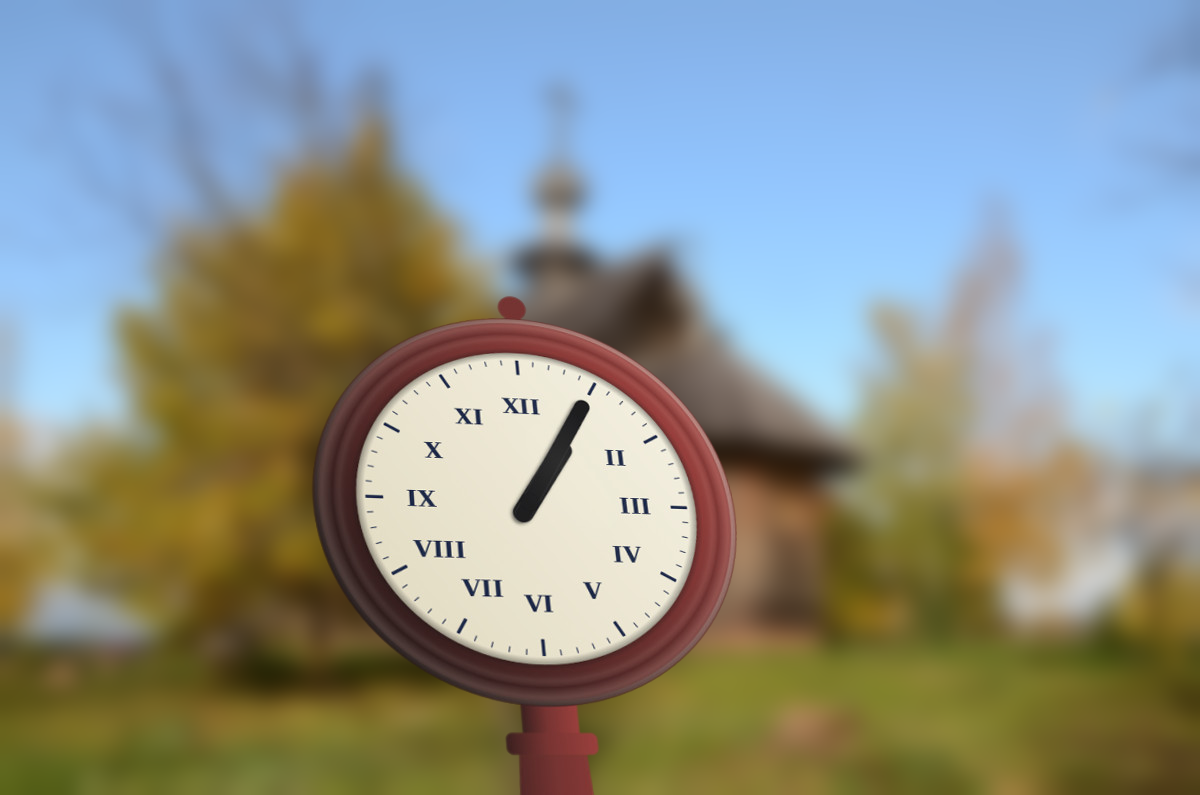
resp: 1,05
